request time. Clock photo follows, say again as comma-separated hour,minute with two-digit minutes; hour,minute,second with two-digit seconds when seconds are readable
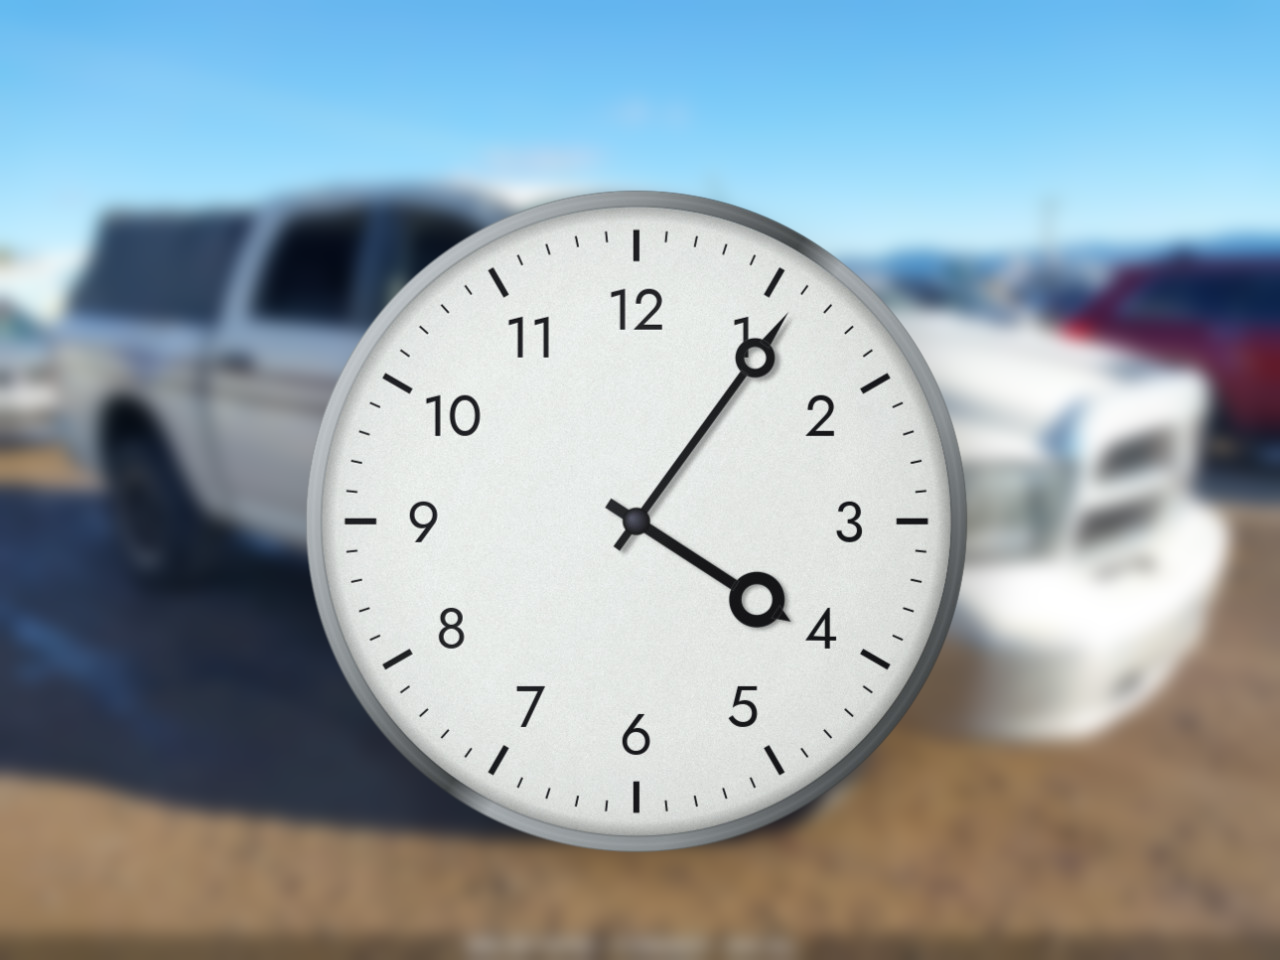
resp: 4,06
